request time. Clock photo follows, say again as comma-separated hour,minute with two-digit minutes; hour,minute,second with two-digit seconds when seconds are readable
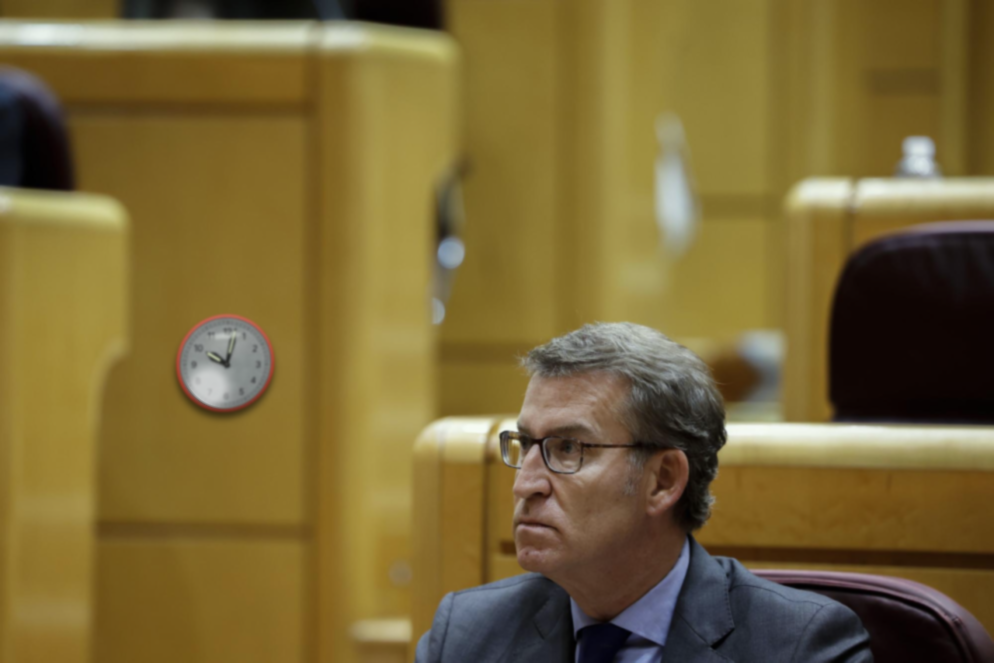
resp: 10,02
